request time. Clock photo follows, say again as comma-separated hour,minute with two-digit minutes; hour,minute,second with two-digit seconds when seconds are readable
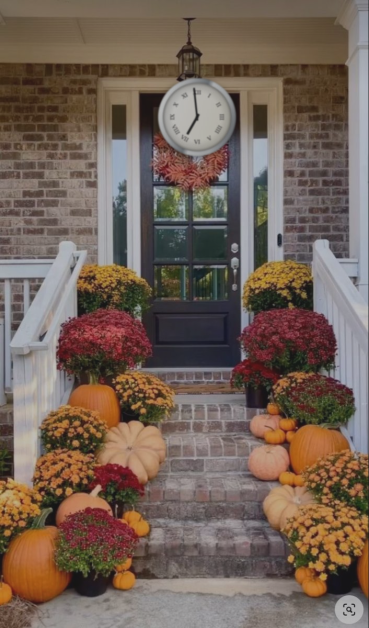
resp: 6,59
